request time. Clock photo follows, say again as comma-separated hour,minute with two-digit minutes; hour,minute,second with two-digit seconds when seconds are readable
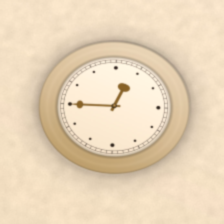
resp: 12,45
